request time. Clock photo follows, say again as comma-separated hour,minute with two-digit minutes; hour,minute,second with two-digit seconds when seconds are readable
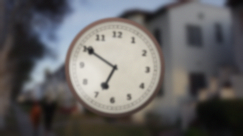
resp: 6,50
